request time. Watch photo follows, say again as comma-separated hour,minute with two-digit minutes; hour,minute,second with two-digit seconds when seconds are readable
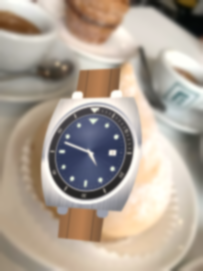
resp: 4,48
